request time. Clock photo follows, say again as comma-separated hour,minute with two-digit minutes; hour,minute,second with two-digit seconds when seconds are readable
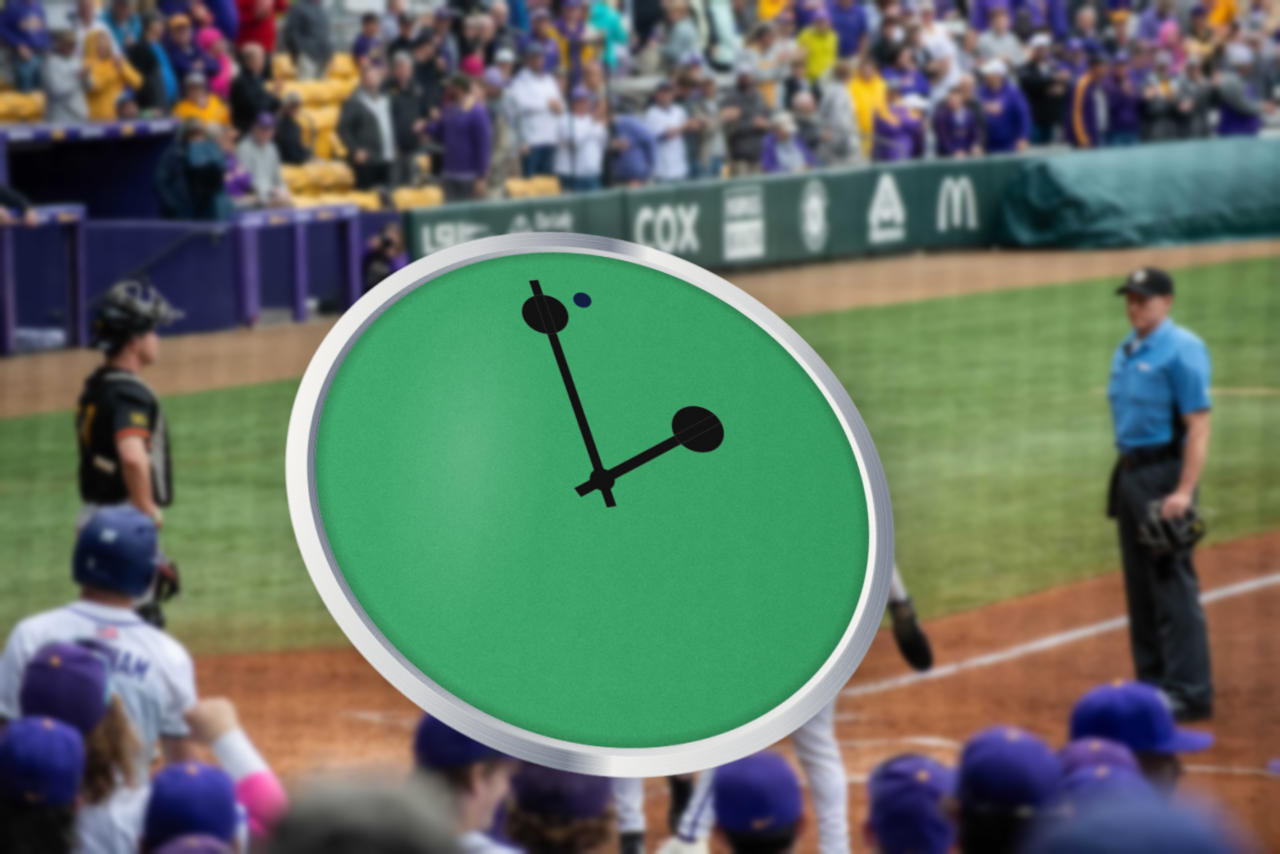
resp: 1,58
